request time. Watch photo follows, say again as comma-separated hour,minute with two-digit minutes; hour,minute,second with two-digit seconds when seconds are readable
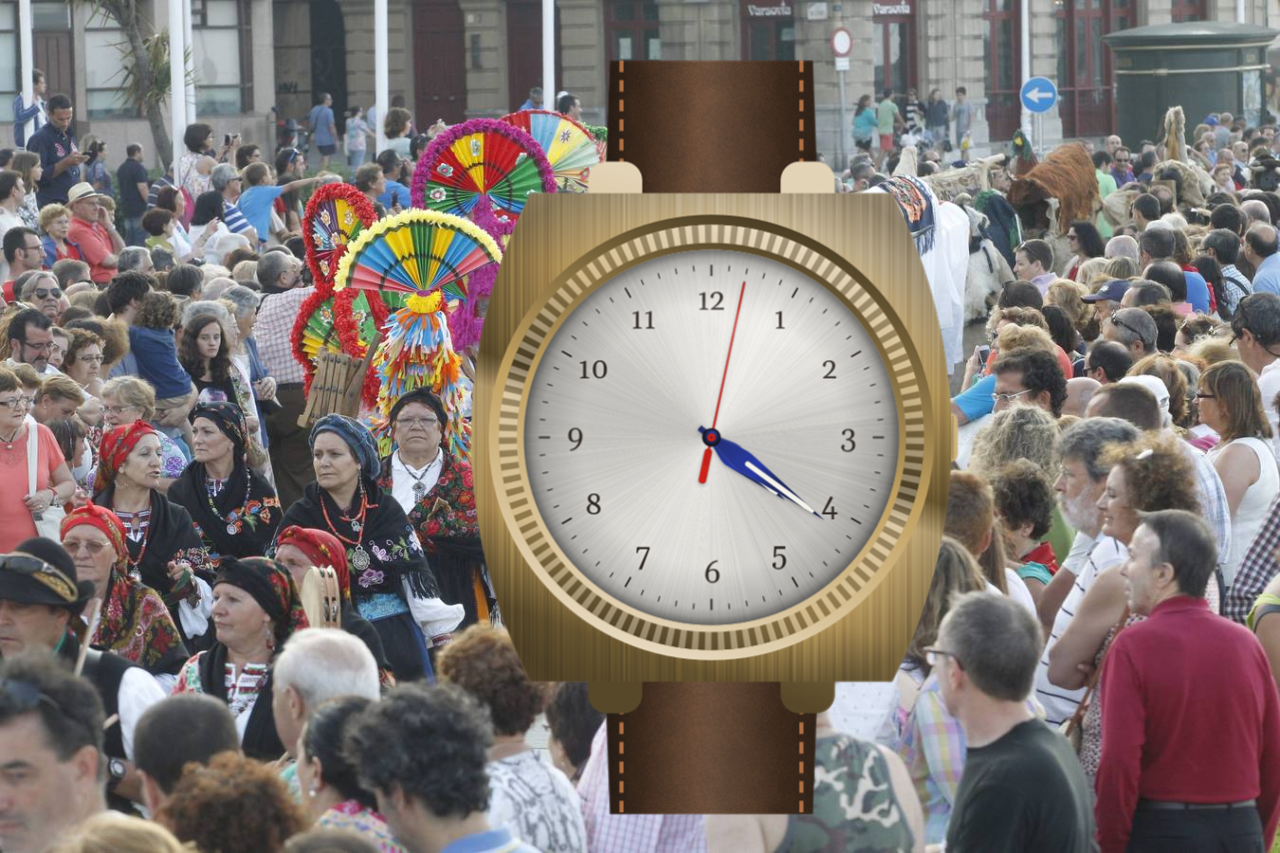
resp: 4,21,02
